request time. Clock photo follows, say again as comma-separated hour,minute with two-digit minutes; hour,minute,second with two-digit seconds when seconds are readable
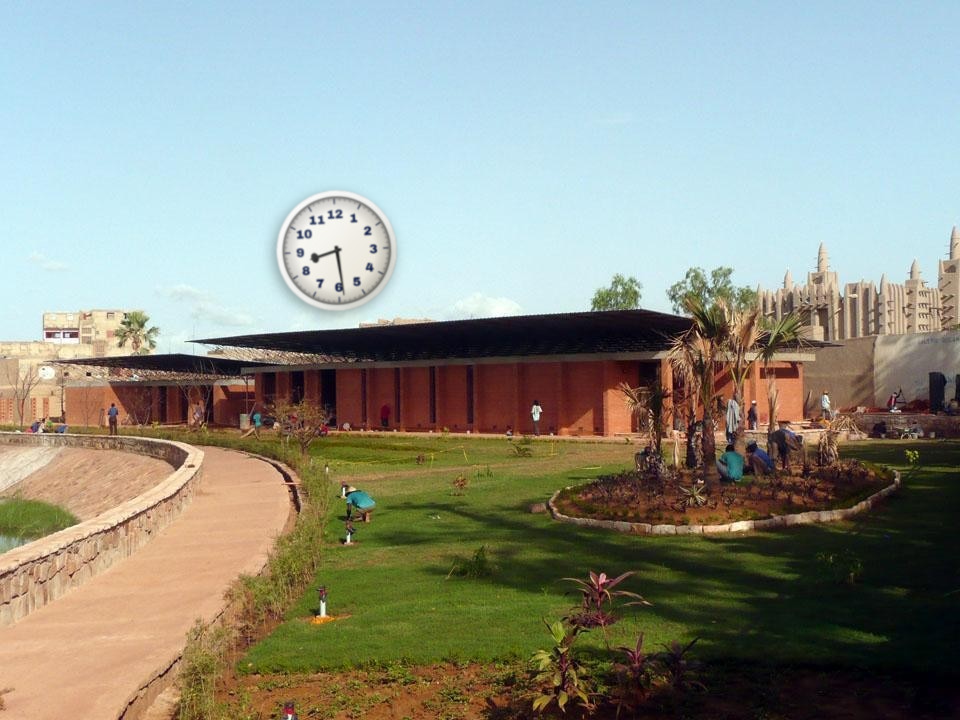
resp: 8,29
